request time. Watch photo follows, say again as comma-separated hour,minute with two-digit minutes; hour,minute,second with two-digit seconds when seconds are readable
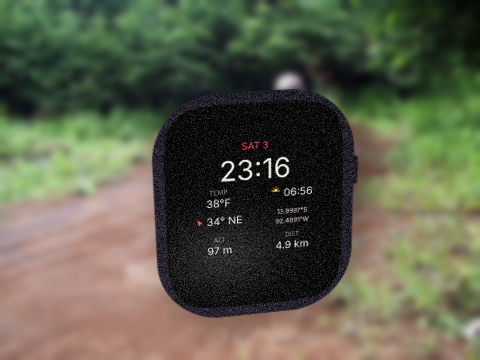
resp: 23,16
